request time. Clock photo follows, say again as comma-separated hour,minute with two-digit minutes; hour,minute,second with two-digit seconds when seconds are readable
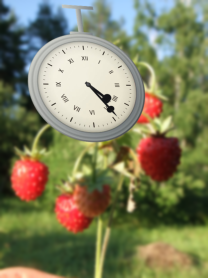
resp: 4,24
